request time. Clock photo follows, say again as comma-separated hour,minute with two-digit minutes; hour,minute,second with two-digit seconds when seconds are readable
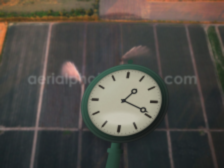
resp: 1,19
